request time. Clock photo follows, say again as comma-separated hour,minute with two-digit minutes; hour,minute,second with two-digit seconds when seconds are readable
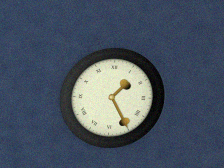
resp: 1,25
